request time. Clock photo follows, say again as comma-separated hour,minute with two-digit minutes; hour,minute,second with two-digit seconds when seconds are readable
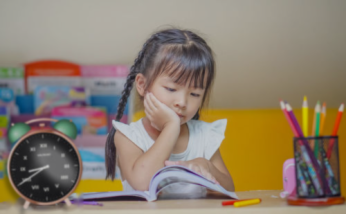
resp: 8,40
